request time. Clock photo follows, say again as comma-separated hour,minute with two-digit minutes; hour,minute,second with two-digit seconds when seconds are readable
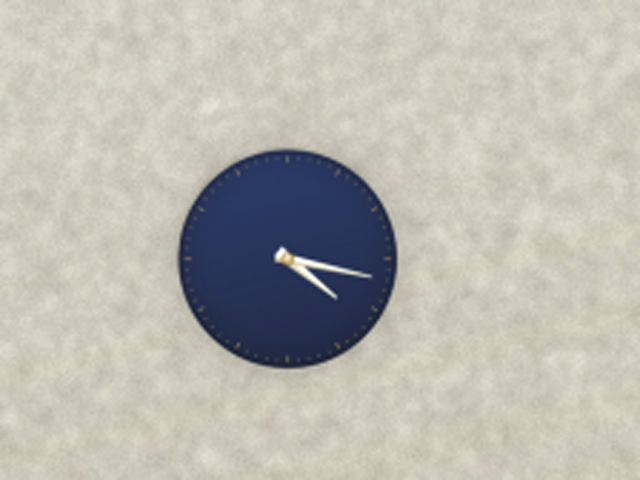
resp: 4,17
